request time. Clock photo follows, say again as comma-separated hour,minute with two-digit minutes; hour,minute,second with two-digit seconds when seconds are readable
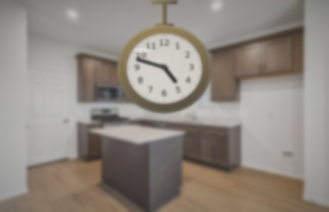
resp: 4,48
